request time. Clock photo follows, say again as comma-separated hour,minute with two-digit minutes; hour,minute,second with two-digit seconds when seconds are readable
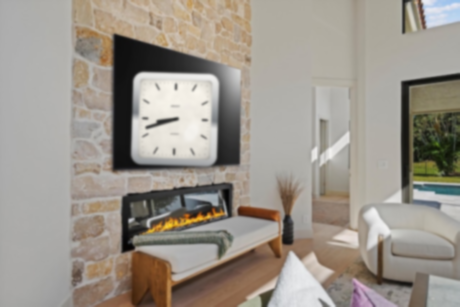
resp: 8,42
